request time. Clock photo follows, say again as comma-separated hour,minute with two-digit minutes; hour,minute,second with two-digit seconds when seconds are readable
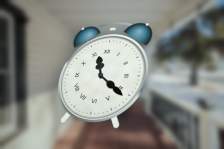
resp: 11,21
